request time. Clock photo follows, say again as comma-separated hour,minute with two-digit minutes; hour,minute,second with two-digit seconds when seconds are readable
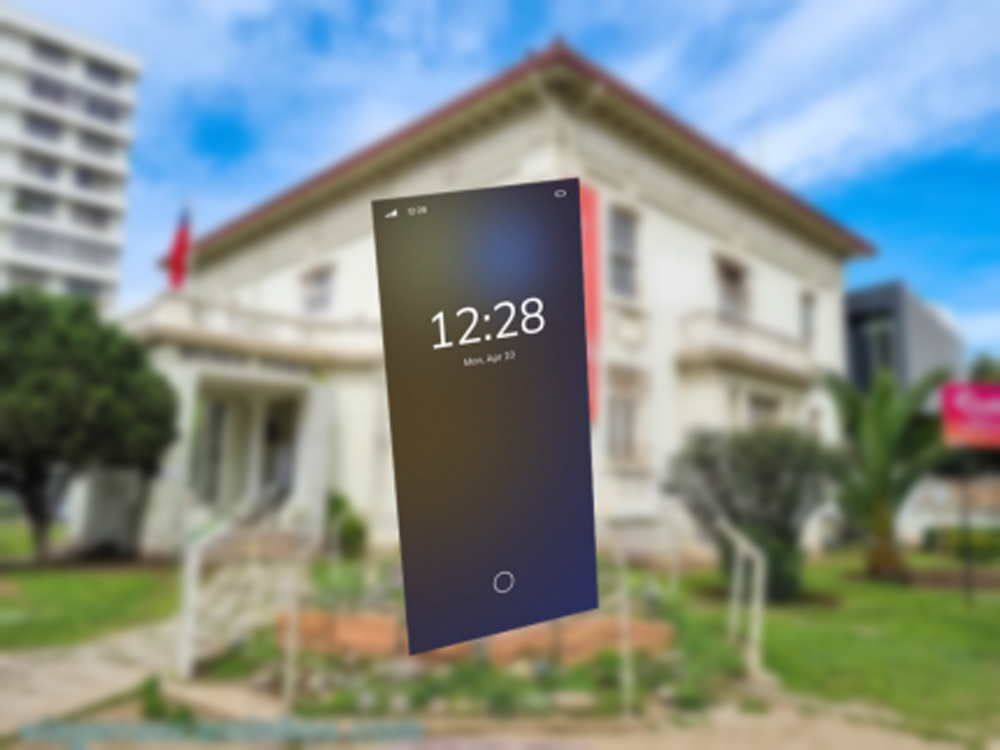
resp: 12,28
